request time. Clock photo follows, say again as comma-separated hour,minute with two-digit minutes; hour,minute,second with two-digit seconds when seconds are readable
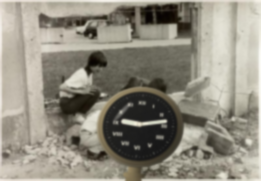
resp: 9,13
